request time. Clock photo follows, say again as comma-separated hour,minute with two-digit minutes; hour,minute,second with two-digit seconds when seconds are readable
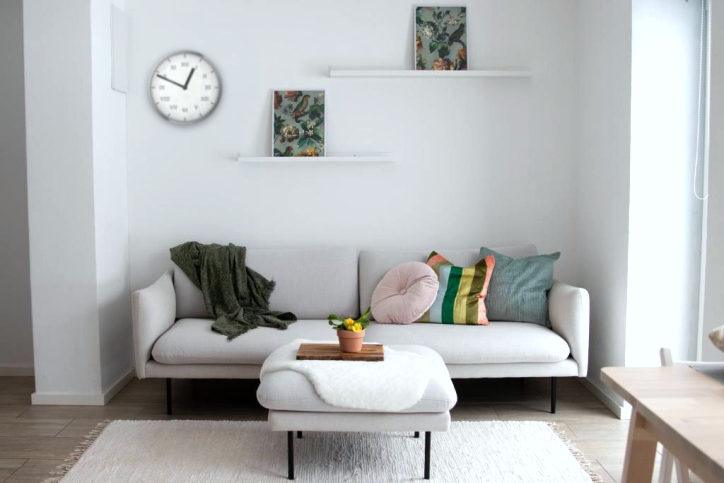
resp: 12,49
